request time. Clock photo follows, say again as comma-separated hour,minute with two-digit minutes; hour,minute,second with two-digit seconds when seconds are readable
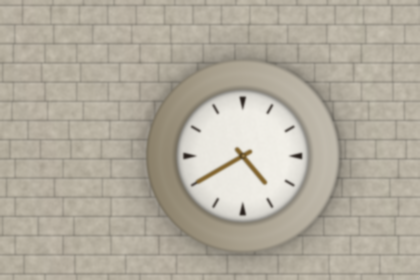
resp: 4,40
